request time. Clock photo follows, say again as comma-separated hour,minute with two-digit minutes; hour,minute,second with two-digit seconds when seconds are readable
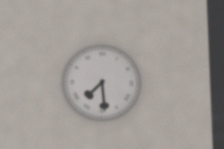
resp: 7,29
